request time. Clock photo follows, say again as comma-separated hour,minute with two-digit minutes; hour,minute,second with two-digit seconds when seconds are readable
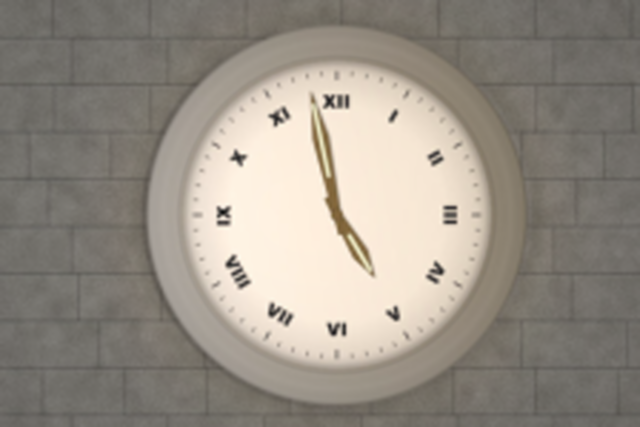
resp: 4,58
